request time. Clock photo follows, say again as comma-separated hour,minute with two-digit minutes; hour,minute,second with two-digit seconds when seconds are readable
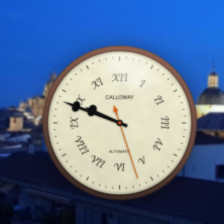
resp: 9,48,27
